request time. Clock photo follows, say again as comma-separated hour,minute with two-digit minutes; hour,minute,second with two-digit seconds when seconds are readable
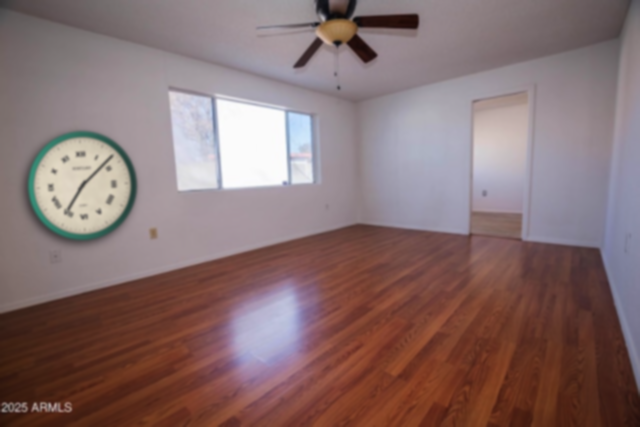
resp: 7,08
